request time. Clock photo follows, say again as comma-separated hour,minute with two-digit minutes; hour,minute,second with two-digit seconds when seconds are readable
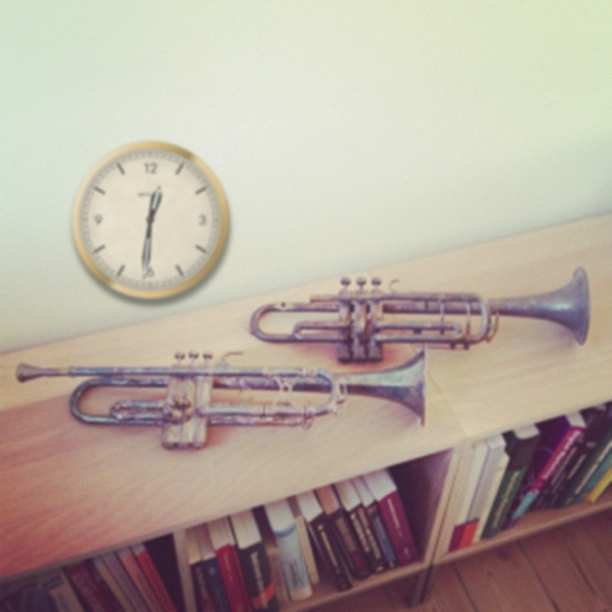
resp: 12,31
